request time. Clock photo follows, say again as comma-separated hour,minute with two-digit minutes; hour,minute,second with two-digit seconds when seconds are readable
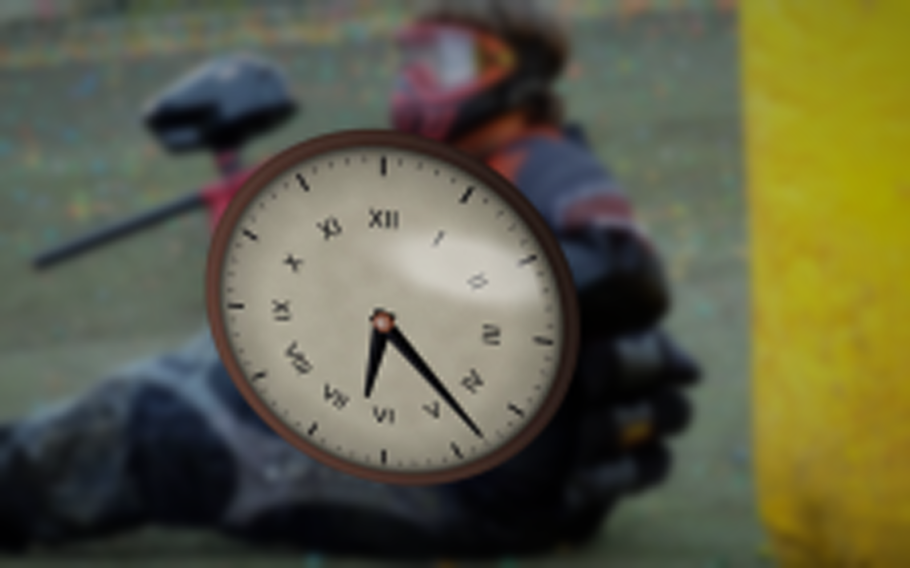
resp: 6,23
